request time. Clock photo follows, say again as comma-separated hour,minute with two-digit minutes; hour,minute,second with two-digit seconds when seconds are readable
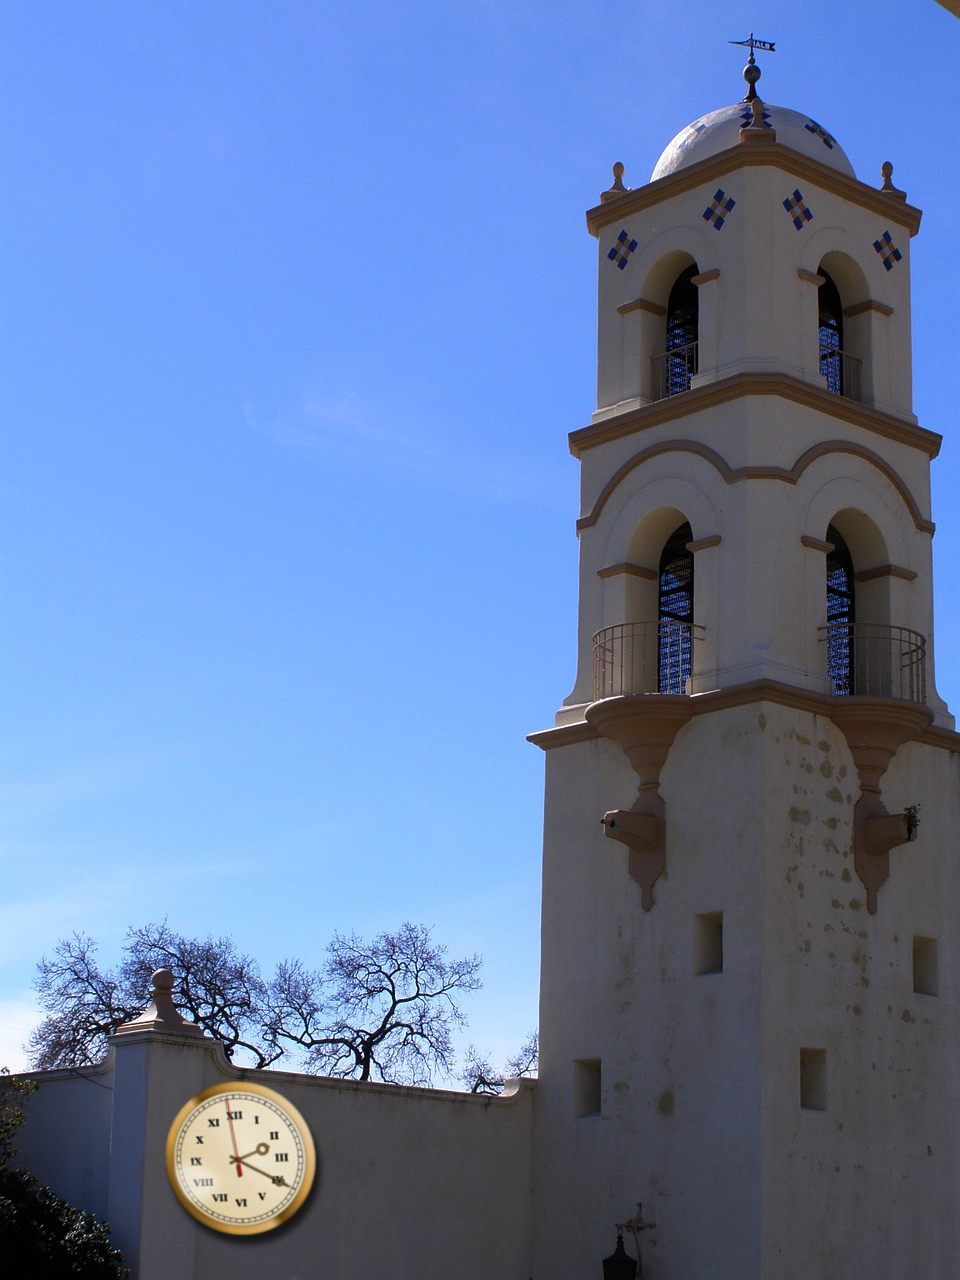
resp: 2,19,59
